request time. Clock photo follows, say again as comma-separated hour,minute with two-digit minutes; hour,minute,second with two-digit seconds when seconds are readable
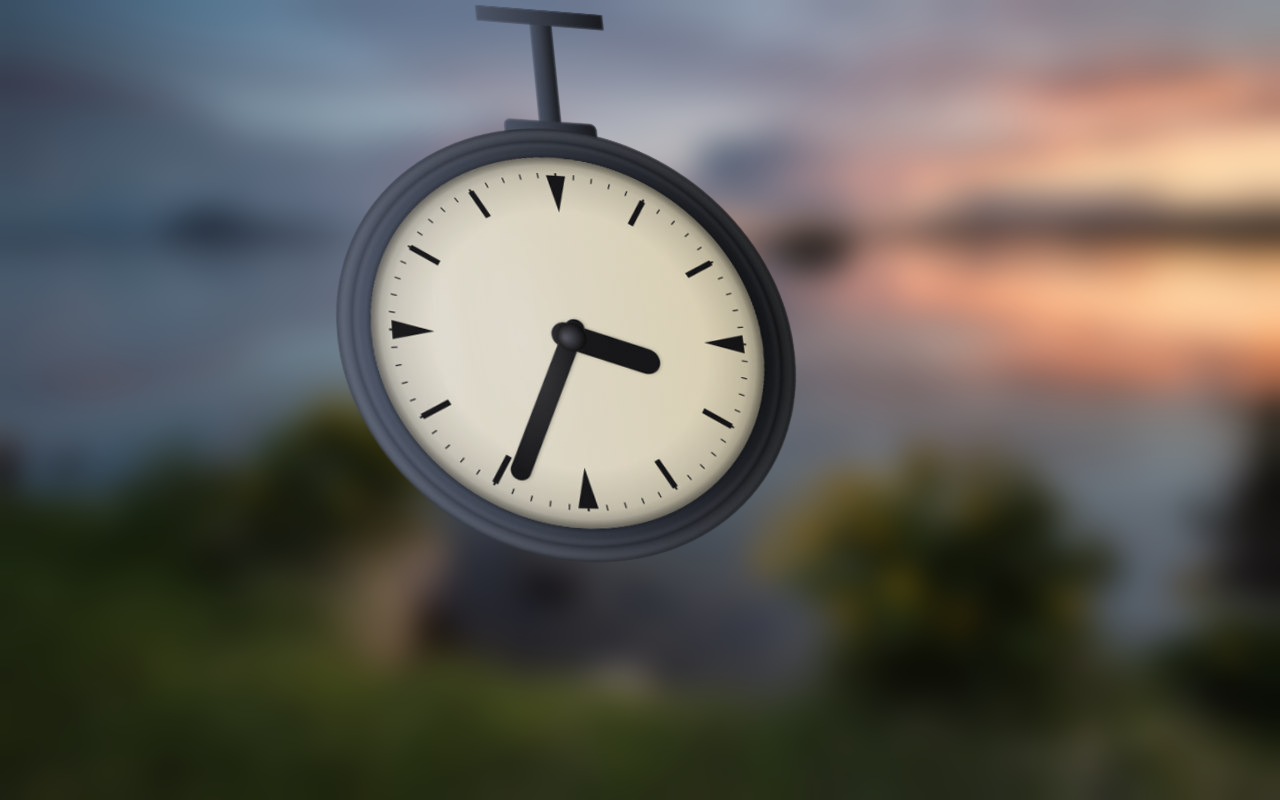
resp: 3,34
